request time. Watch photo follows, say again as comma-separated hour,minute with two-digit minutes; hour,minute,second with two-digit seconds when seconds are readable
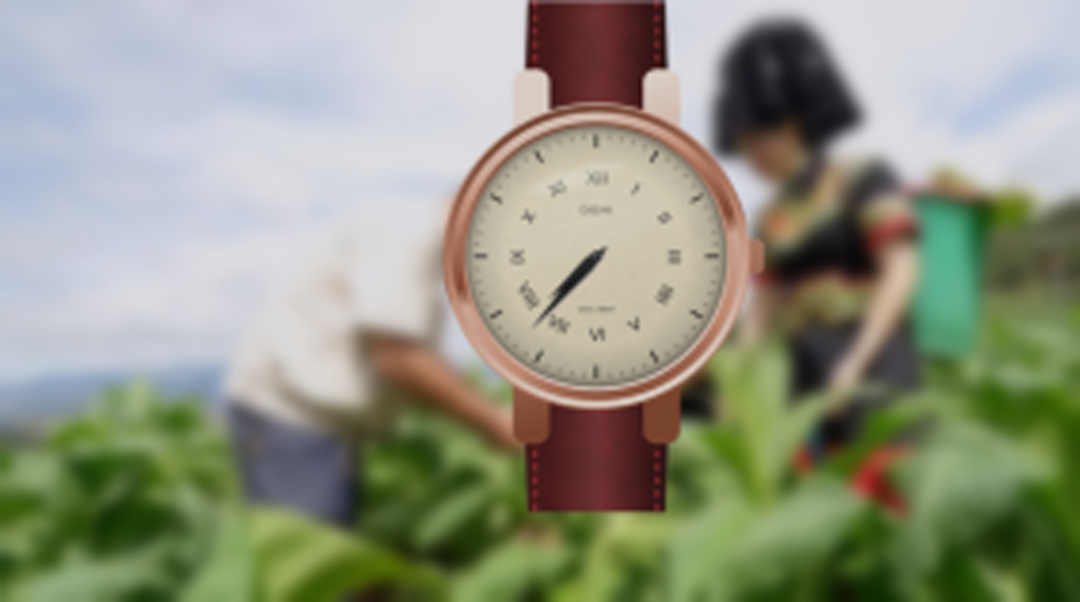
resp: 7,37
